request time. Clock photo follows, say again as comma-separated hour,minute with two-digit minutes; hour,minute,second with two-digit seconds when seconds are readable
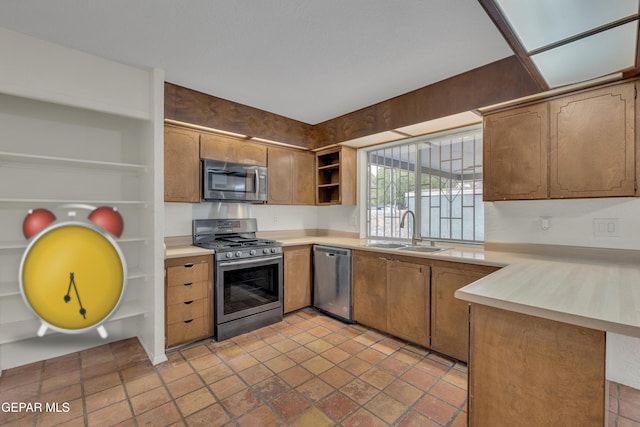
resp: 6,27
